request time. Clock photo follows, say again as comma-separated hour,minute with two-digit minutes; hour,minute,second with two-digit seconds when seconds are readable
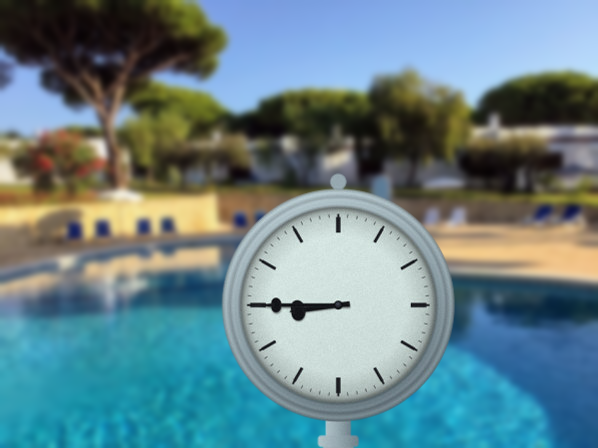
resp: 8,45
